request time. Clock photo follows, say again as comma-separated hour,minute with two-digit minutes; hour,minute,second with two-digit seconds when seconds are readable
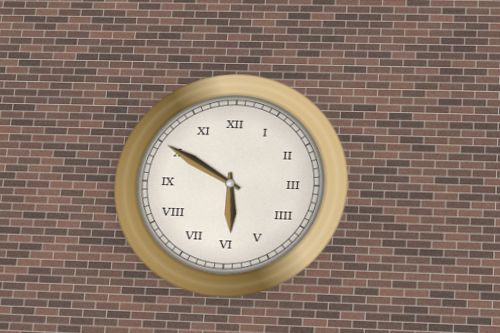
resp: 5,50
